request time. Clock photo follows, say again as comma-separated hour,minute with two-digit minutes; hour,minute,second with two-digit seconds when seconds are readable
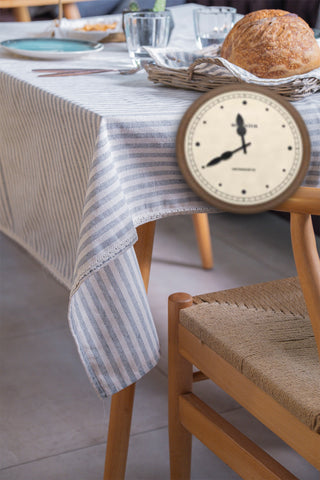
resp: 11,40
